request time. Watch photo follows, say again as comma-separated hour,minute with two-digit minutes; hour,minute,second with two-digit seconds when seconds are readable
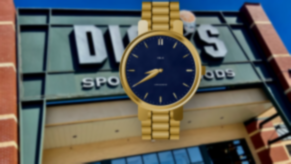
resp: 8,40
